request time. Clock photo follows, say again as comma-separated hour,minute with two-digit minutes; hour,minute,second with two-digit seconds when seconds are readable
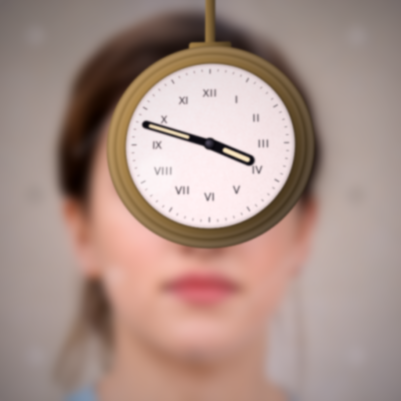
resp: 3,48
